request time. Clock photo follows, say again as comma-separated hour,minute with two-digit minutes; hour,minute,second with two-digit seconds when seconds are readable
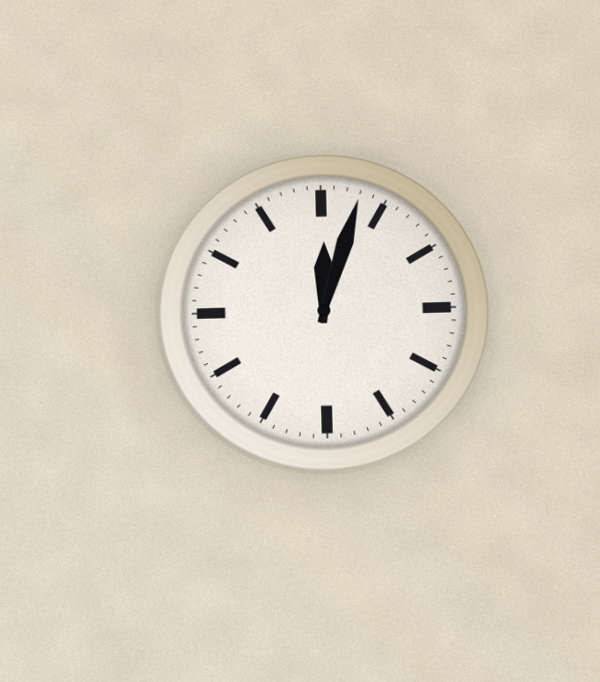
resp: 12,03
